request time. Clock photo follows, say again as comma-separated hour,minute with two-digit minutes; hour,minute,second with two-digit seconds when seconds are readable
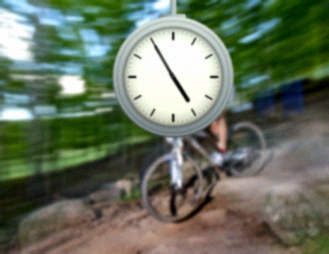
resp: 4,55
